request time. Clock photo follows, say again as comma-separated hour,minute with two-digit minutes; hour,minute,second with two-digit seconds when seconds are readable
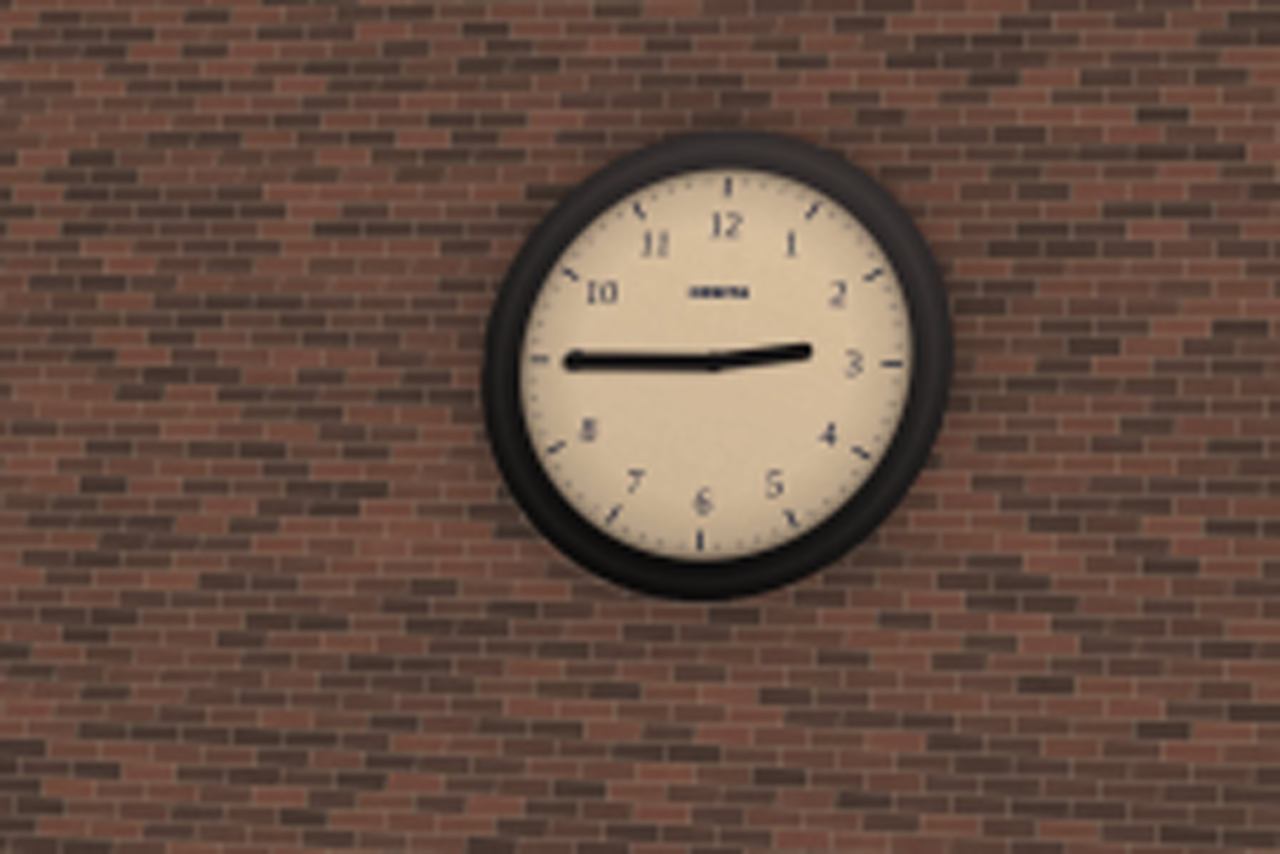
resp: 2,45
